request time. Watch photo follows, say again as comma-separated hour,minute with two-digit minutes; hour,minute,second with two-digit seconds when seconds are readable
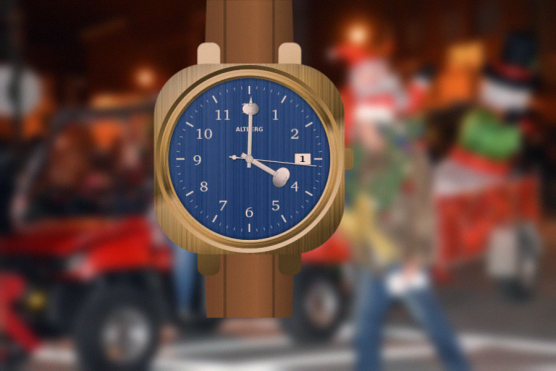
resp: 4,00,16
